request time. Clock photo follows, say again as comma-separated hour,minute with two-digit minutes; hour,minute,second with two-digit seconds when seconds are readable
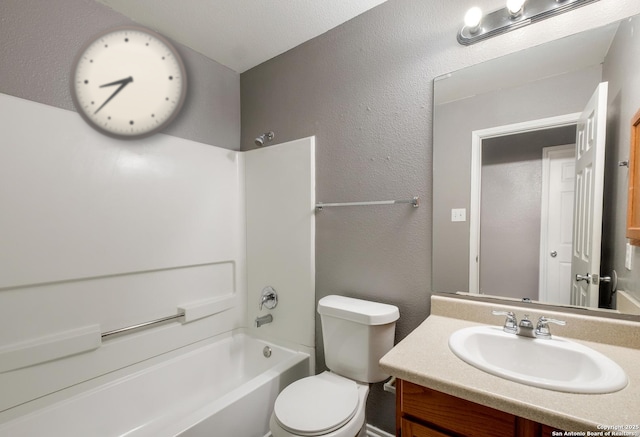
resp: 8,38
